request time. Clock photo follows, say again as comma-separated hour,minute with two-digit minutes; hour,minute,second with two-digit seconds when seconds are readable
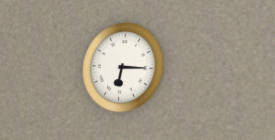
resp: 6,15
